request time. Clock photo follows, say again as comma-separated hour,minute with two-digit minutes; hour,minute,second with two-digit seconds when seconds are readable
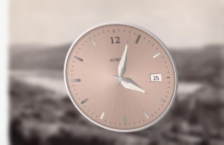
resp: 4,03
